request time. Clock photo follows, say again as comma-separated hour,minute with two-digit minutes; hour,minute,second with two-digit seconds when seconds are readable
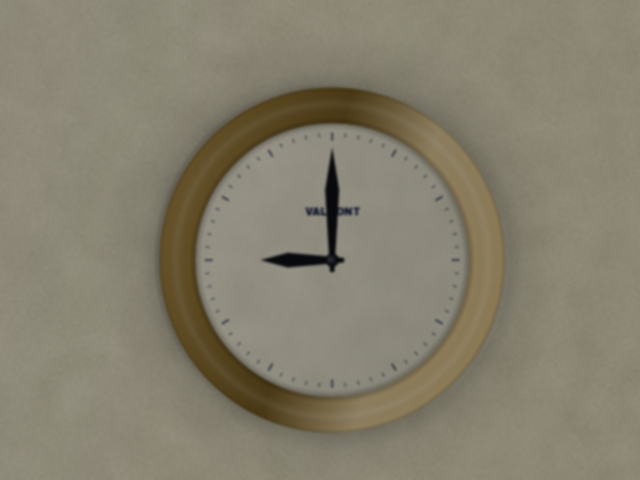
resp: 9,00
